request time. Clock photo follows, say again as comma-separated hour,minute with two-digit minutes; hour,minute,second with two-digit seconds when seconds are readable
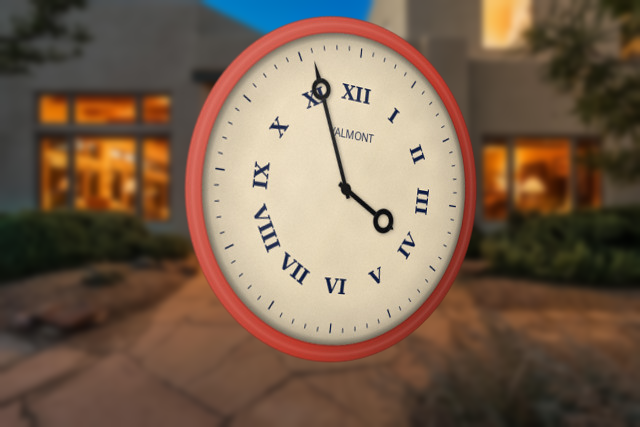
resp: 3,56
